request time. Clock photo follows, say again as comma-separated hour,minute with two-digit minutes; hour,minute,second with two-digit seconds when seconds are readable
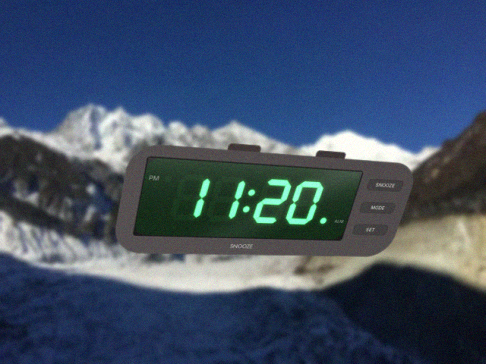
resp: 11,20
